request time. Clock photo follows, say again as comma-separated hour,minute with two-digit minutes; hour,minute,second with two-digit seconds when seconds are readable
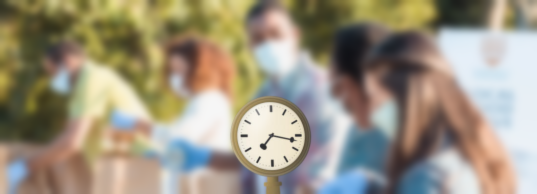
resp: 7,17
